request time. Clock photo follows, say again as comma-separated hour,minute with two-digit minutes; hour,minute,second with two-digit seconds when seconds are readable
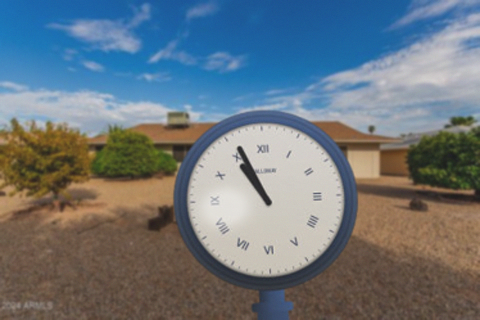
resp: 10,56
